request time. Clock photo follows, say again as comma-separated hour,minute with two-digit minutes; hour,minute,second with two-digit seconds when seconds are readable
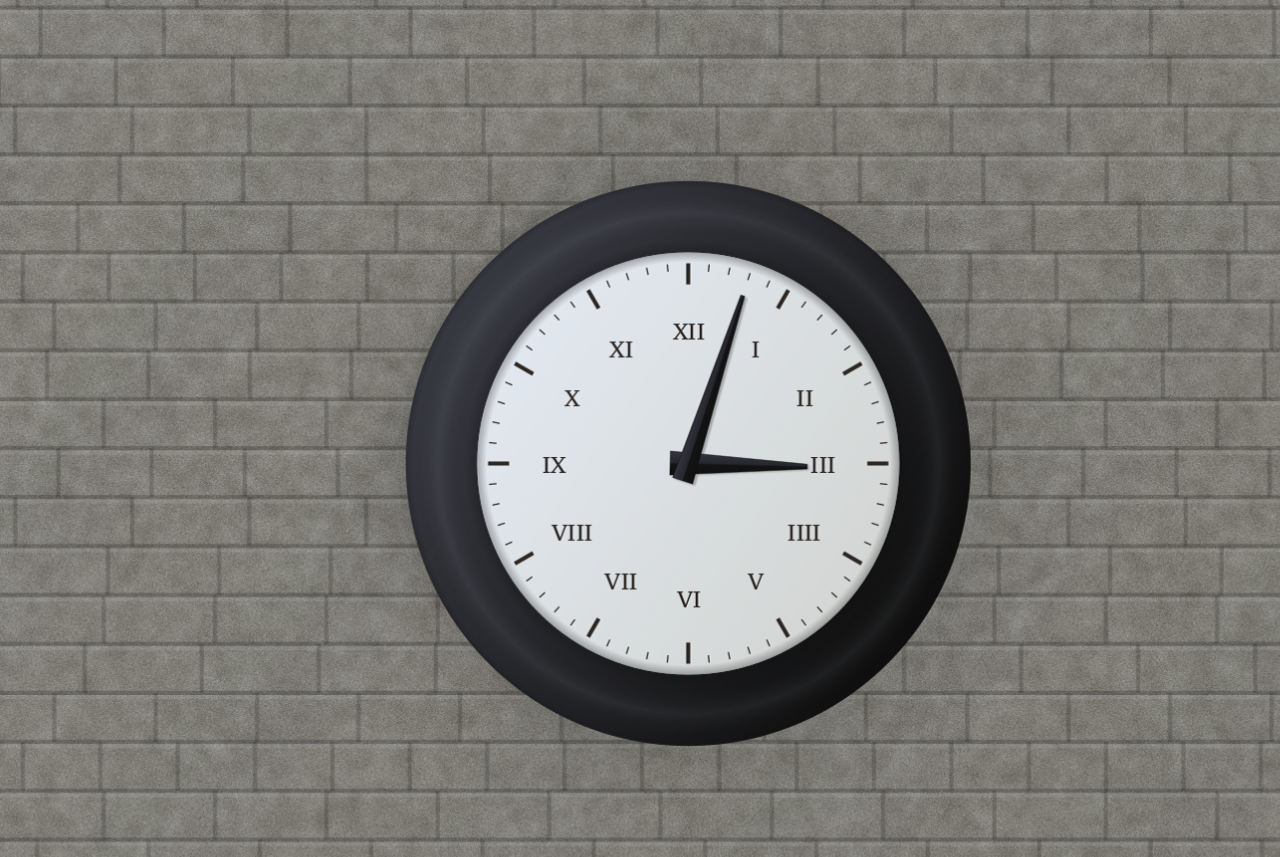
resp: 3,03
